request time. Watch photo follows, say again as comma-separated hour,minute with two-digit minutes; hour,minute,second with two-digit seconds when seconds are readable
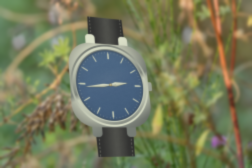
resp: 2,44
